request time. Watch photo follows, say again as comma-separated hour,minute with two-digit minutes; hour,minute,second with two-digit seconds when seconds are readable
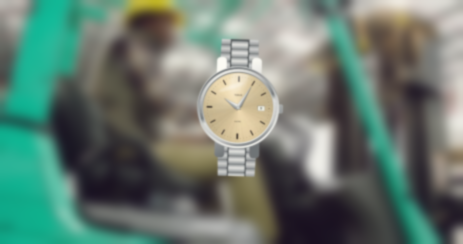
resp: 10,05
